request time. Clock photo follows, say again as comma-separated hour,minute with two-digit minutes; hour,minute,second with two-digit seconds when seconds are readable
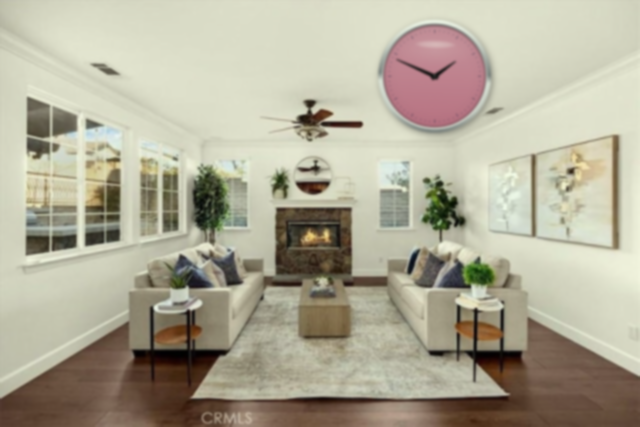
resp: 1,49
